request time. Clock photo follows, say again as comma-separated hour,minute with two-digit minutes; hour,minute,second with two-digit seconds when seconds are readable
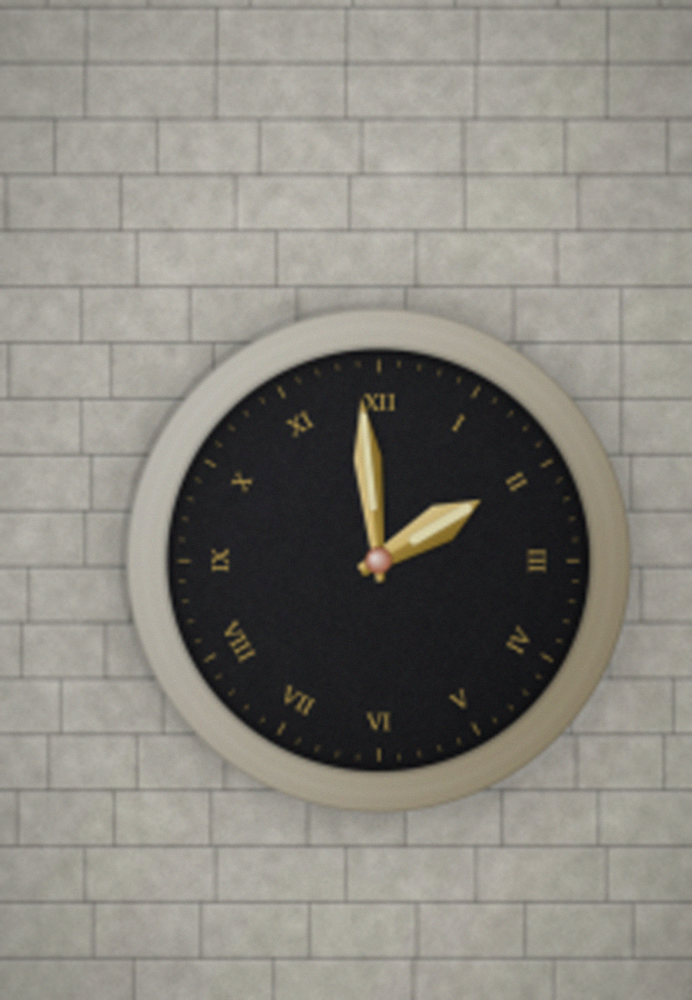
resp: 1,59
